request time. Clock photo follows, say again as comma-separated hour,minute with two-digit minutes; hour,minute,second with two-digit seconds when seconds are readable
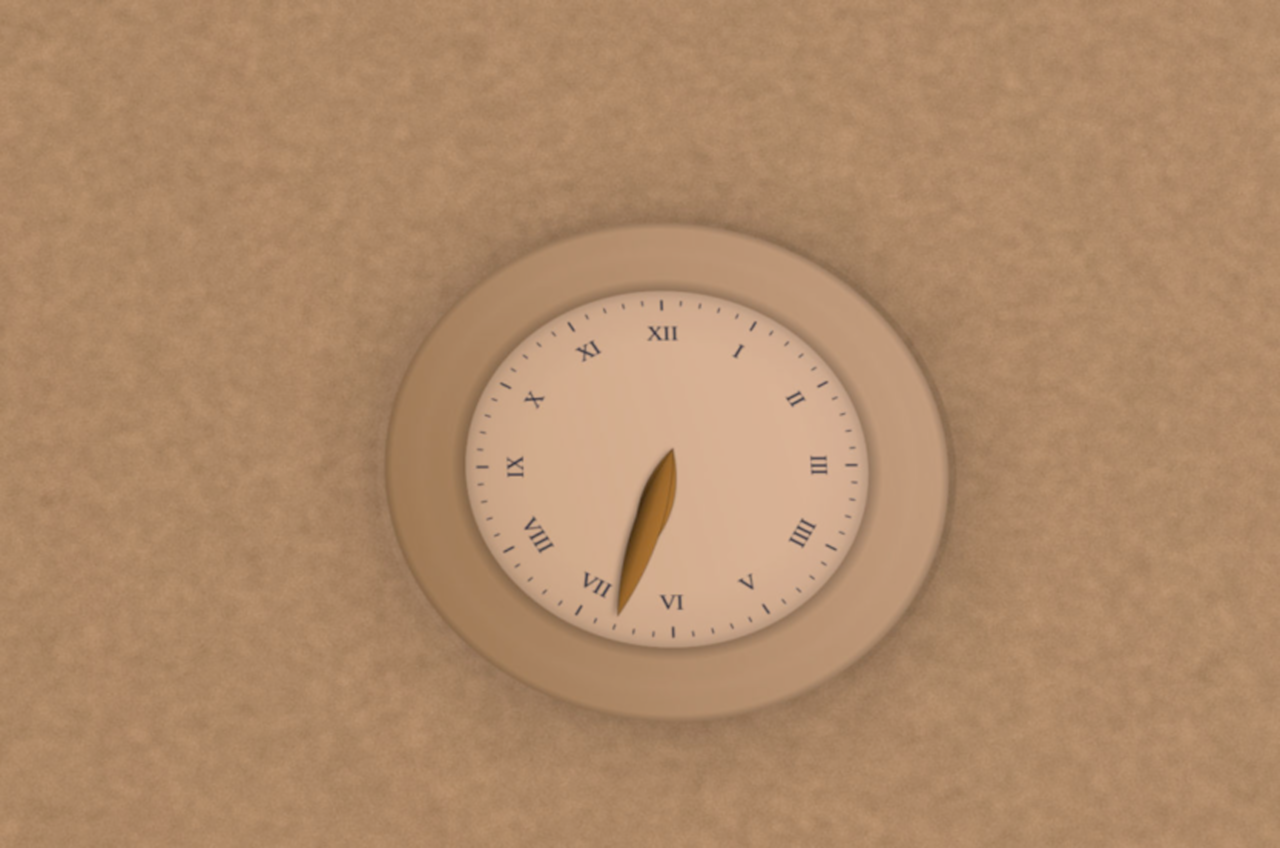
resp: 6,33
